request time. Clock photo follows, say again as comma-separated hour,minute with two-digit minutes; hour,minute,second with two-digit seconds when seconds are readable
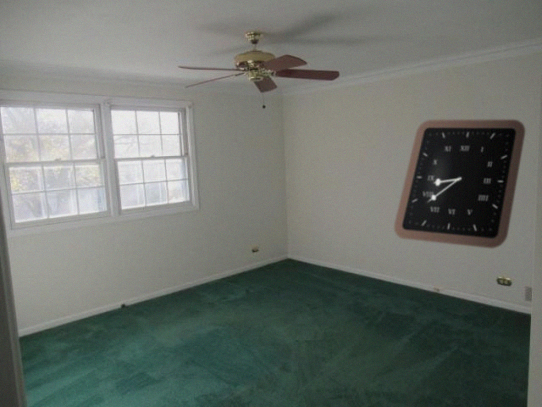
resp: 8,38
